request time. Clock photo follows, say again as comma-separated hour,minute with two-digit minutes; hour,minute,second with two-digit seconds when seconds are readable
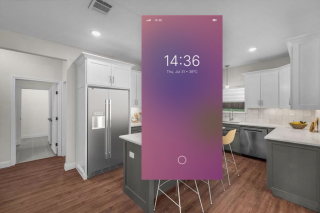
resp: 14,36
